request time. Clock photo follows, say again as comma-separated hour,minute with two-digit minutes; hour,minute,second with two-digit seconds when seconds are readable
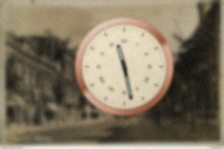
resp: 11,28
